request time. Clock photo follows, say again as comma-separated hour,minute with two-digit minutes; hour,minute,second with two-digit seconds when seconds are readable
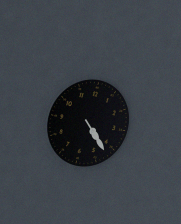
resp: 4,22
